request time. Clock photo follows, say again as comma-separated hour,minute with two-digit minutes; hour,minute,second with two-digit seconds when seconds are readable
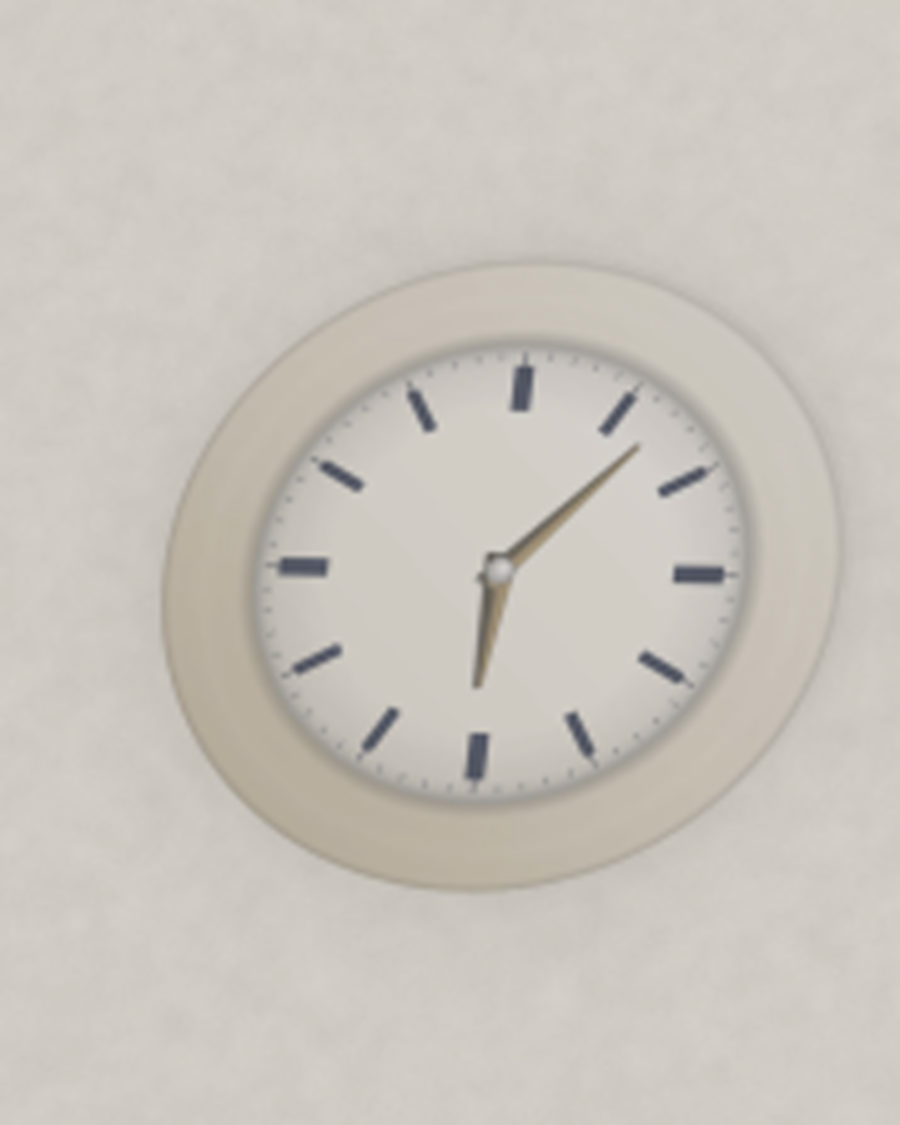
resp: 6,07
